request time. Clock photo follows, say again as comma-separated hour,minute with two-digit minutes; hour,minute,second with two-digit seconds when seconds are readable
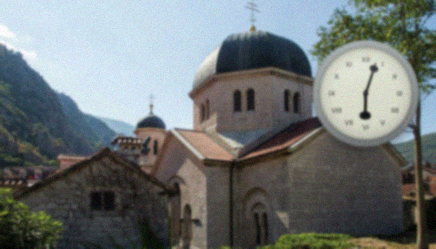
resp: 6,03
